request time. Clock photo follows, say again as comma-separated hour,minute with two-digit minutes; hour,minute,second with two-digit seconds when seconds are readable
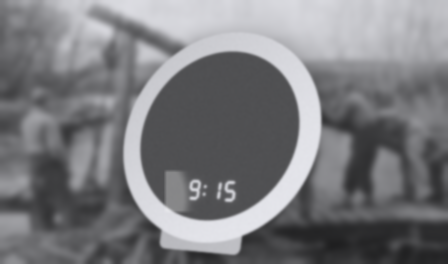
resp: 9,15
